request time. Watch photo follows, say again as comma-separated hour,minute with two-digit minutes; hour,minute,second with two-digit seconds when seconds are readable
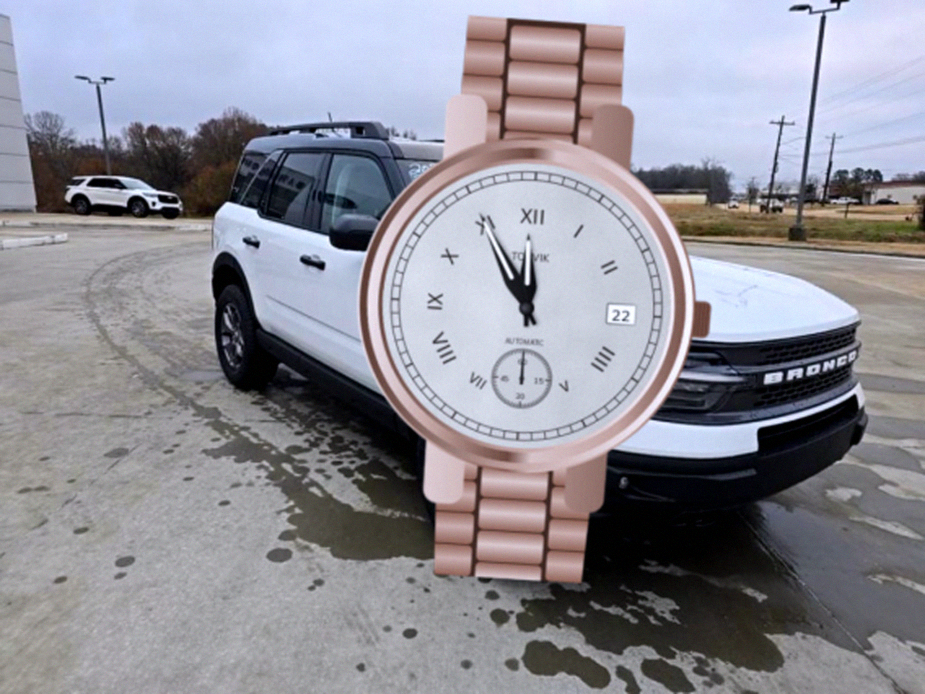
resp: 11,55
